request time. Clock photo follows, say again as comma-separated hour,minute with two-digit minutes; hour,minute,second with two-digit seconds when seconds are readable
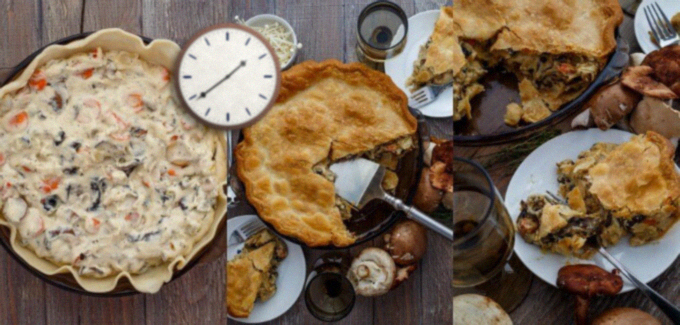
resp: 1,39
